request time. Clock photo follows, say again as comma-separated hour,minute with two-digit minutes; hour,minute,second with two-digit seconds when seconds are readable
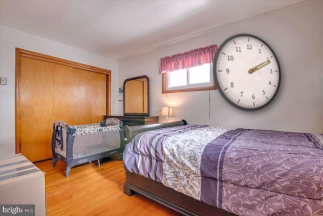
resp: 2,11
